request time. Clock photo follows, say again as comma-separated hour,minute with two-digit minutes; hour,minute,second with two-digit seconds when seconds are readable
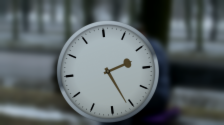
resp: 2,26
